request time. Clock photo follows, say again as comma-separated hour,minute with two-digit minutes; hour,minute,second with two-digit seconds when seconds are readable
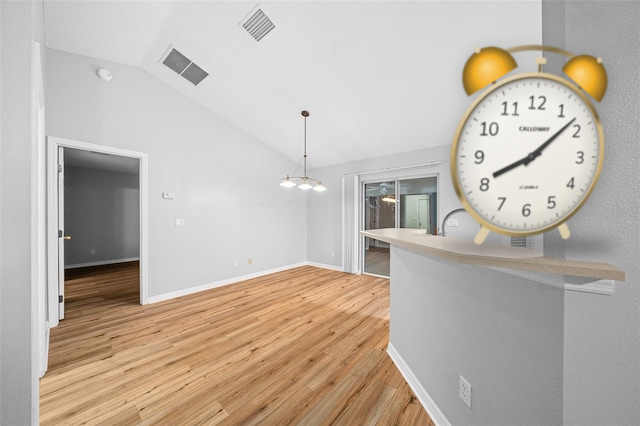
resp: 8,08
